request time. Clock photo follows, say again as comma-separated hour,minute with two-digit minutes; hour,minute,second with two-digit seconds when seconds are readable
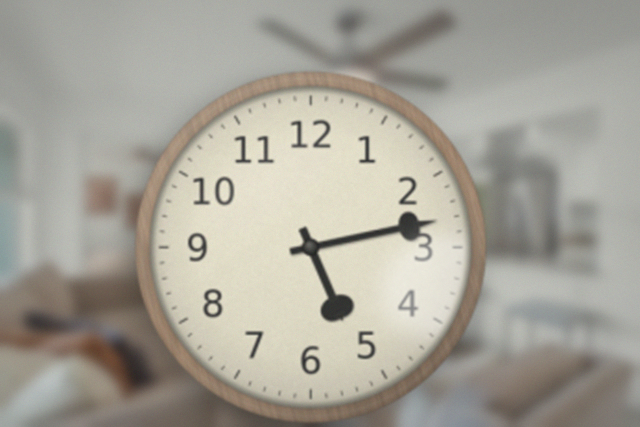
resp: 5,13
